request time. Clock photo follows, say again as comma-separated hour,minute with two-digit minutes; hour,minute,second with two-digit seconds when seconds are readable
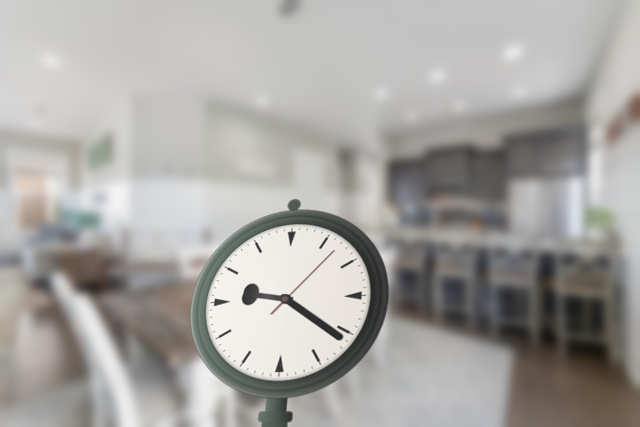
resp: 9,21,07
